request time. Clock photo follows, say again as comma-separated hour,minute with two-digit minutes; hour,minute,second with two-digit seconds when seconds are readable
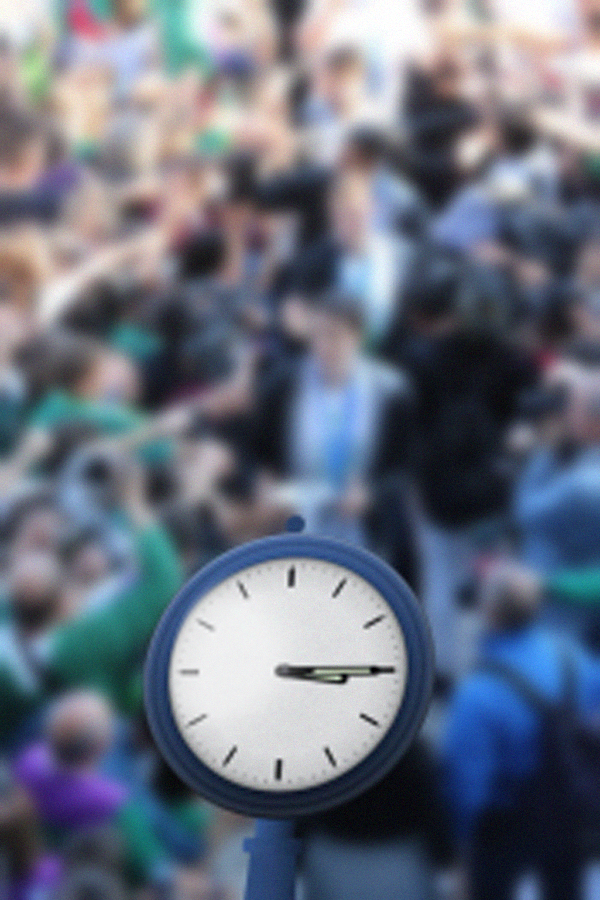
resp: 3,15
